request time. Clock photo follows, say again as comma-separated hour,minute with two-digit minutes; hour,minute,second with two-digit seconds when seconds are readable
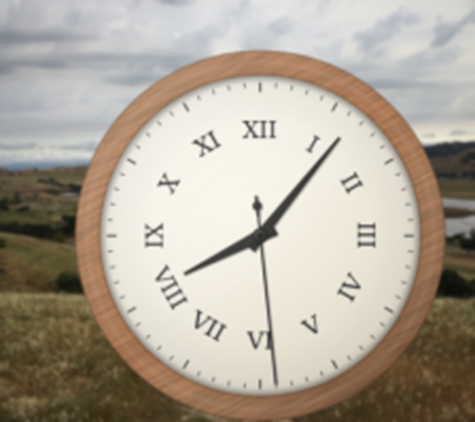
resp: 8,06,29
